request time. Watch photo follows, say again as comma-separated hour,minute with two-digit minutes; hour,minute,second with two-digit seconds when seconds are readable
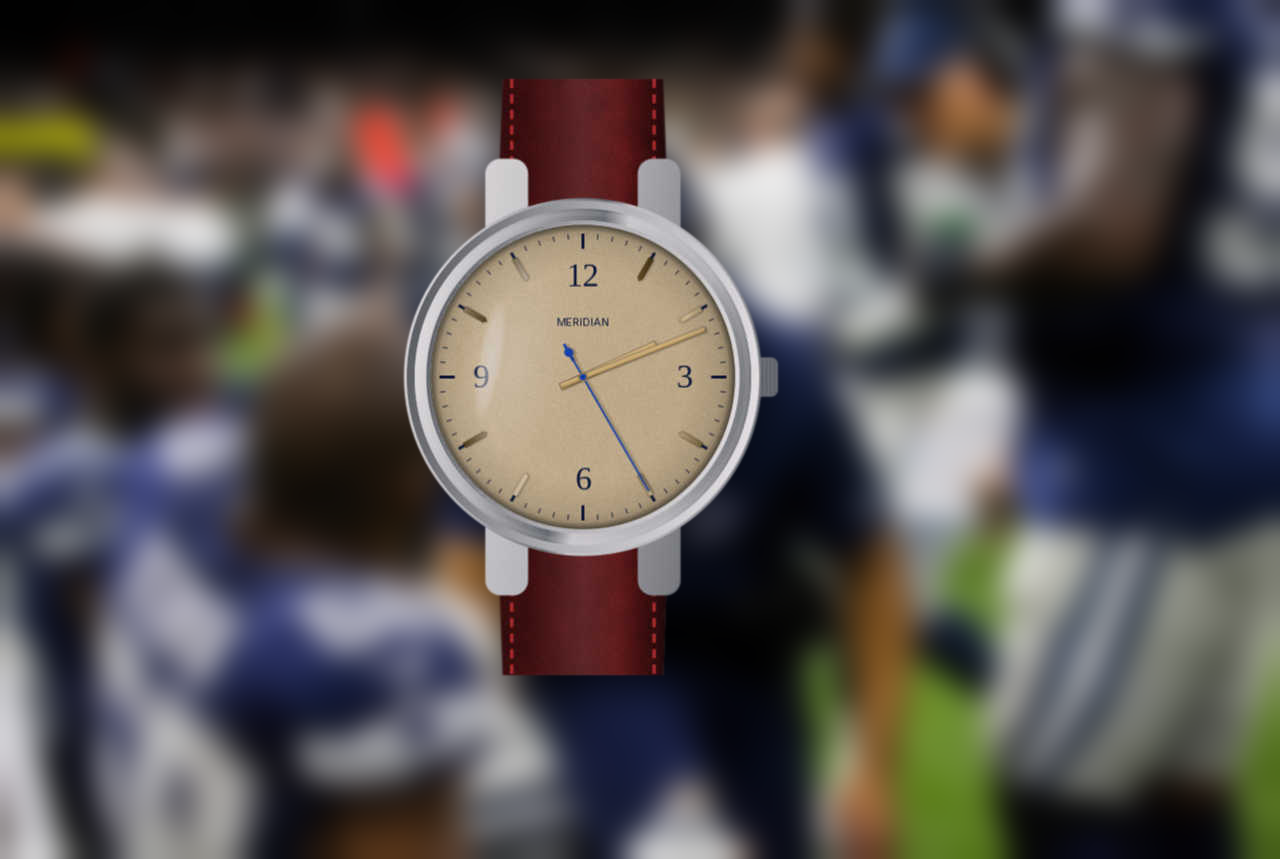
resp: 2,11,25
